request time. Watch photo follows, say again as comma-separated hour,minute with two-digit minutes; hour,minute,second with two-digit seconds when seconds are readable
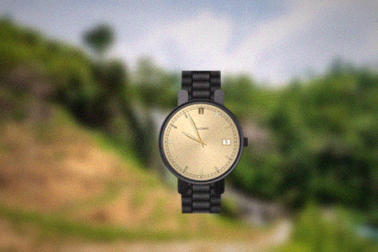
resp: 9,56
